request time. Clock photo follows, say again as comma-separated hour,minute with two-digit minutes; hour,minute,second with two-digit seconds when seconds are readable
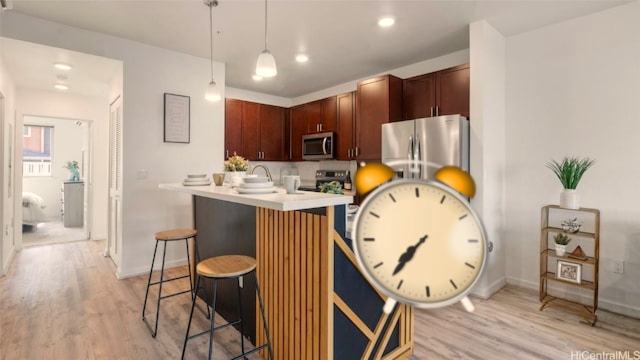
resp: 7,37
